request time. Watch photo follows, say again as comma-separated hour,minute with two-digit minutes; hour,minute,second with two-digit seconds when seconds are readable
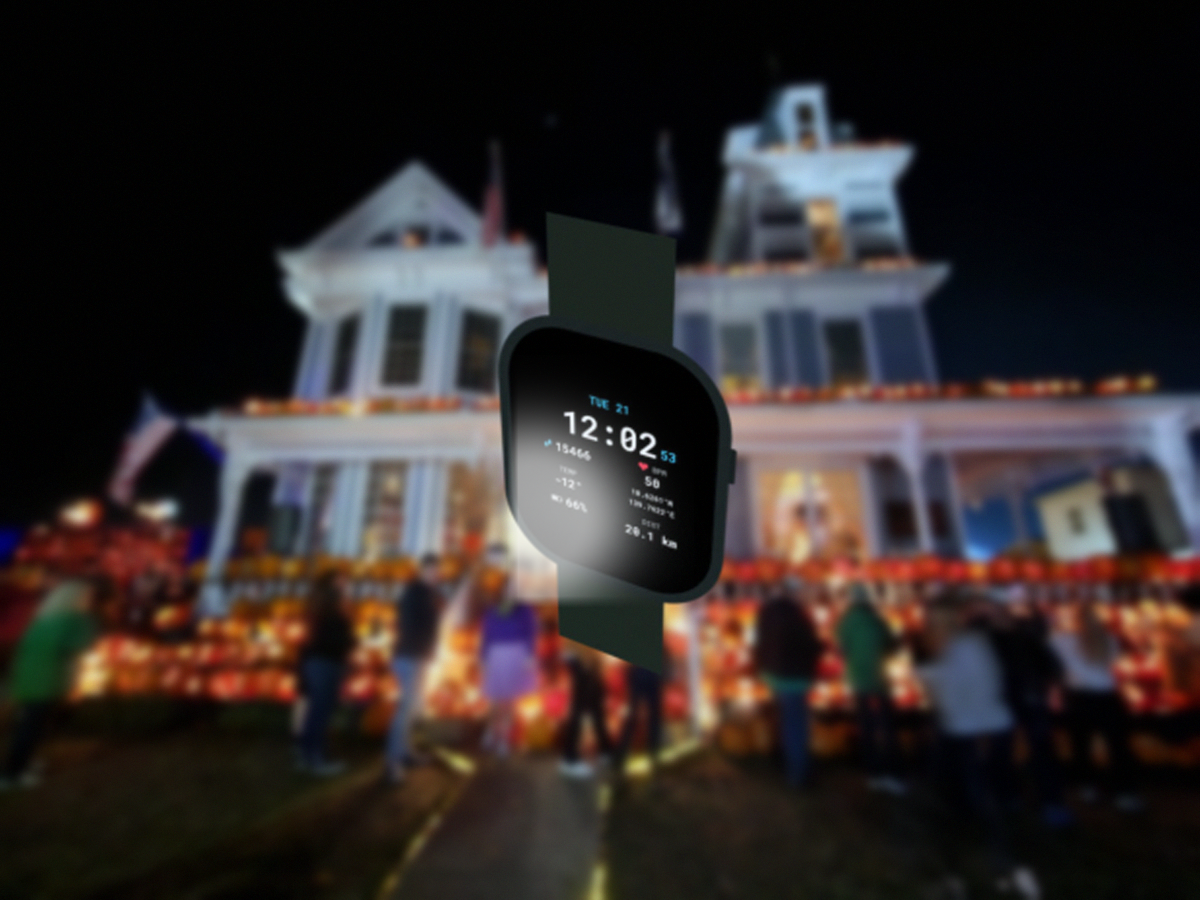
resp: 12,02
